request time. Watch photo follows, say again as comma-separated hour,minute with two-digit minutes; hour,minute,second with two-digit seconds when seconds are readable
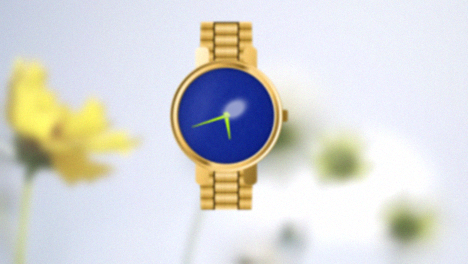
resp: 5,42
